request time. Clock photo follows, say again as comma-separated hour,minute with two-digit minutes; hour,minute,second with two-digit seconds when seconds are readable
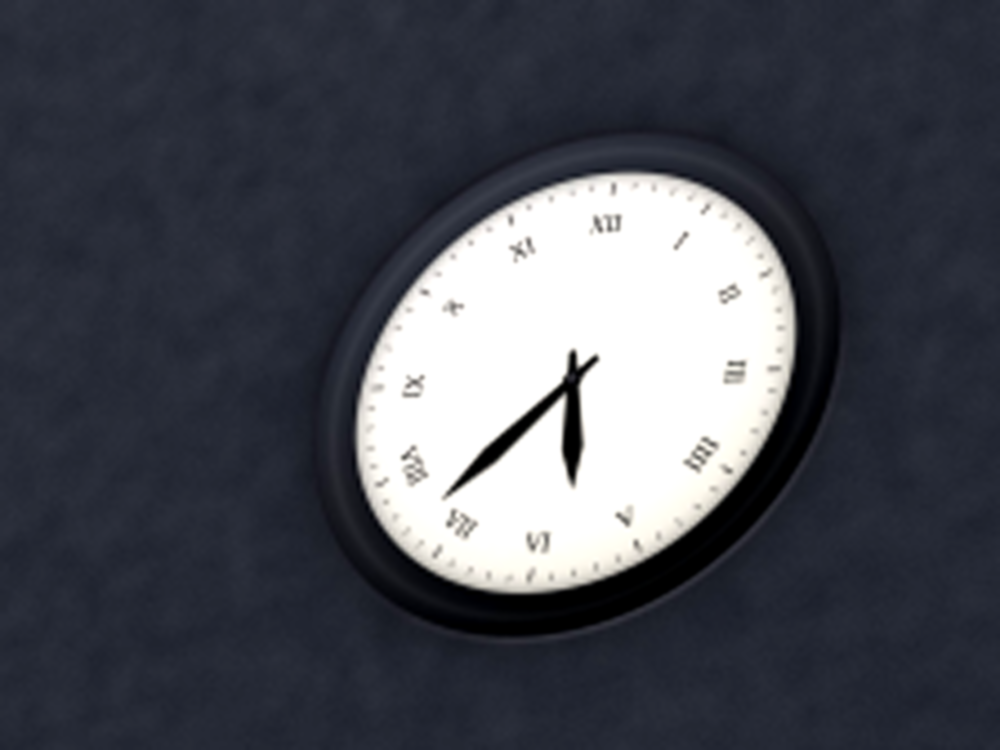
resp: 5,37
